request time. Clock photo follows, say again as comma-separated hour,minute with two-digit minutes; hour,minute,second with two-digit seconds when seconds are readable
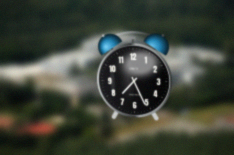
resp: 7,26
